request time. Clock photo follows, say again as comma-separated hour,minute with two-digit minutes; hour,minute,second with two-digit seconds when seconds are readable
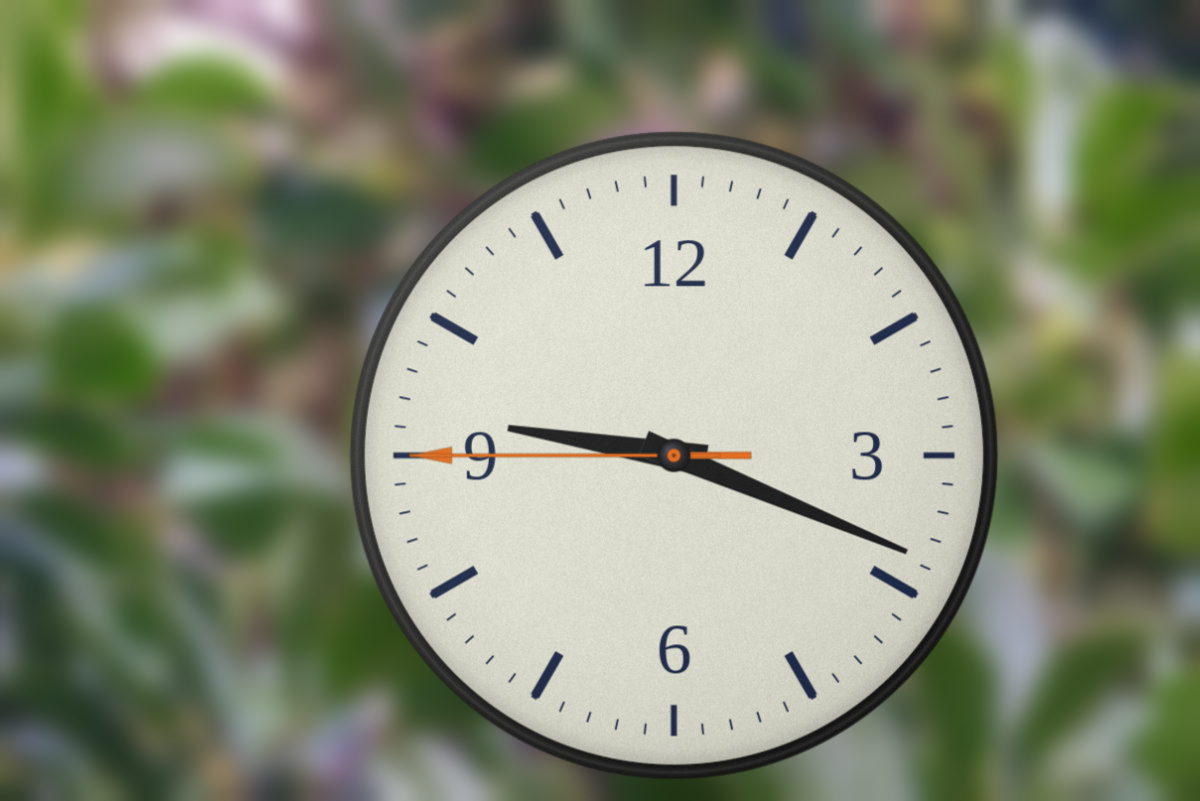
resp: 9,18,45
